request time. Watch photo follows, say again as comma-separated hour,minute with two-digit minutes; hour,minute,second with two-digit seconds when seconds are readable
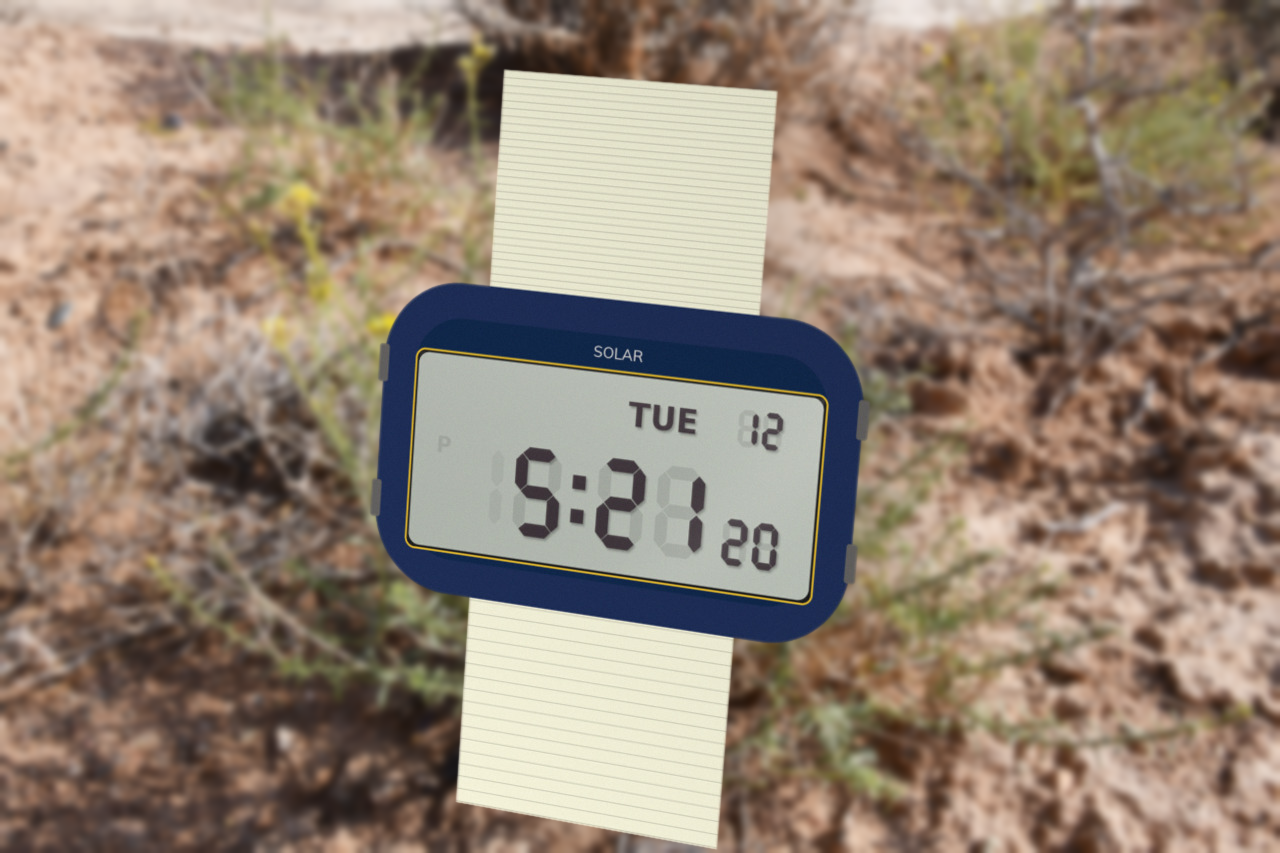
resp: 5,21,20
